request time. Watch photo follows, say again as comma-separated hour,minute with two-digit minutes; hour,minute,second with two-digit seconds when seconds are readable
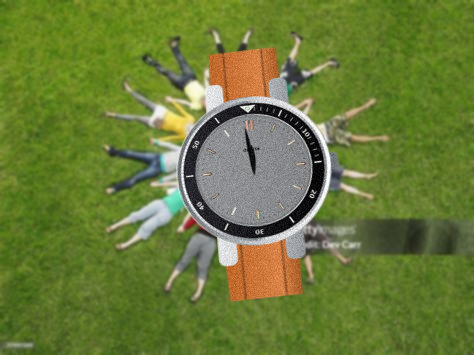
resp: 11,59
